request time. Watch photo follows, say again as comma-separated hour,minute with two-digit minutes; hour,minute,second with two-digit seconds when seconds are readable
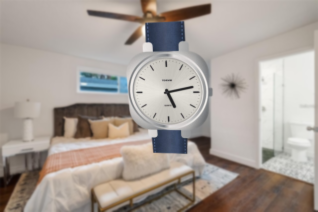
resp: 5,13
